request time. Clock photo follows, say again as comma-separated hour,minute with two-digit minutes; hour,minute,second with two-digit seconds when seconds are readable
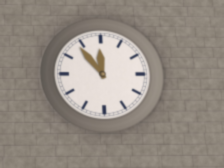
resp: 11,54
